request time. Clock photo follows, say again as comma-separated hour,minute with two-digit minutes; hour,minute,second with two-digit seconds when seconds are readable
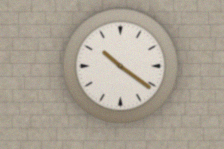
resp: 10,21
